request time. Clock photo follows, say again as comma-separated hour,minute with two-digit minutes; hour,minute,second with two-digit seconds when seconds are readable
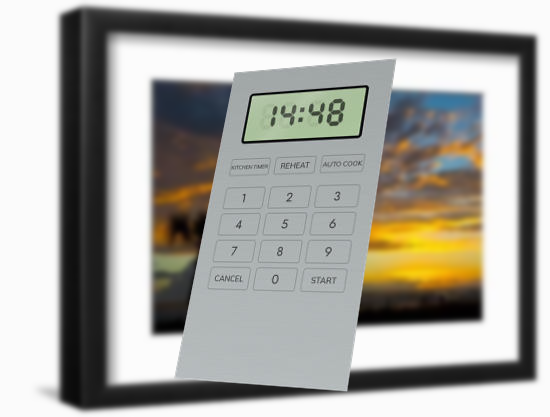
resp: 14,48
